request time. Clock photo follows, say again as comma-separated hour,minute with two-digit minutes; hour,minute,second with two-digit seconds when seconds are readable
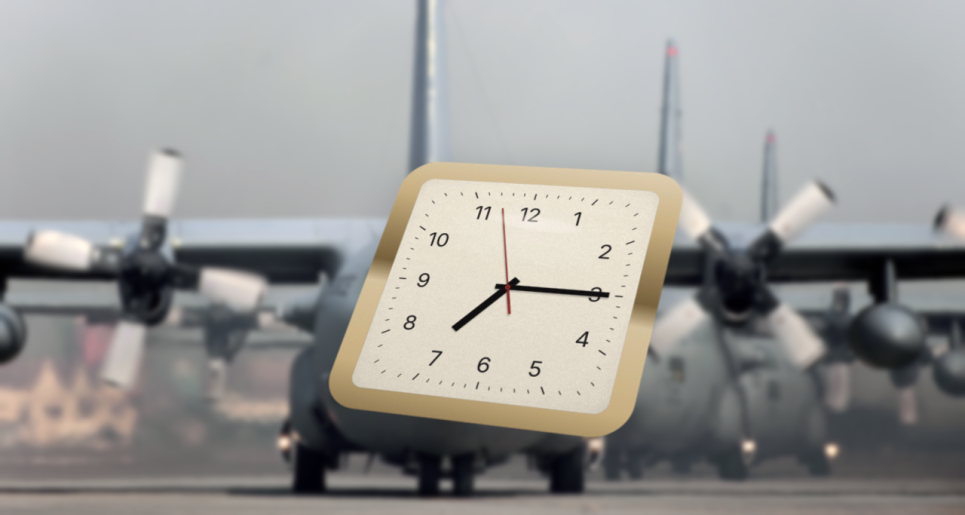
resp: 7,14,57
